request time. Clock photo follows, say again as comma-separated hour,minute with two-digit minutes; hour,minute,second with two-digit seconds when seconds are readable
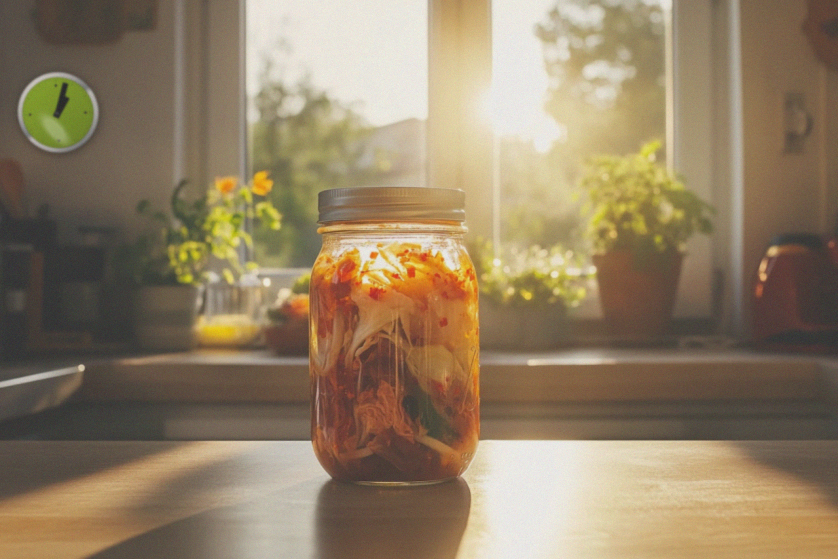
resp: 1,03
